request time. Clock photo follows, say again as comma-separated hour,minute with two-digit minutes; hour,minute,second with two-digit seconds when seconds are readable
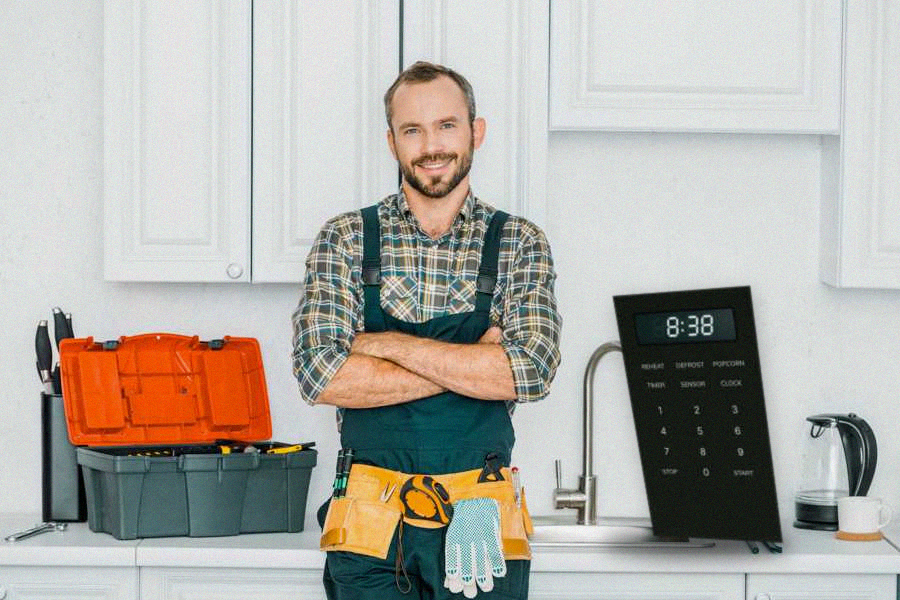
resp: 8,38
